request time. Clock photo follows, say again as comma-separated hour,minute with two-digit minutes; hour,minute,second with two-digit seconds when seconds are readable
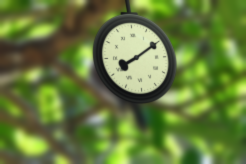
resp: 8,10
